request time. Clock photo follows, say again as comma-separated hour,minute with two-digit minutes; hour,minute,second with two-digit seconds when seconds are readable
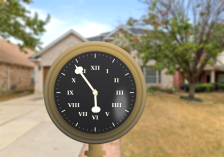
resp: 5,54
